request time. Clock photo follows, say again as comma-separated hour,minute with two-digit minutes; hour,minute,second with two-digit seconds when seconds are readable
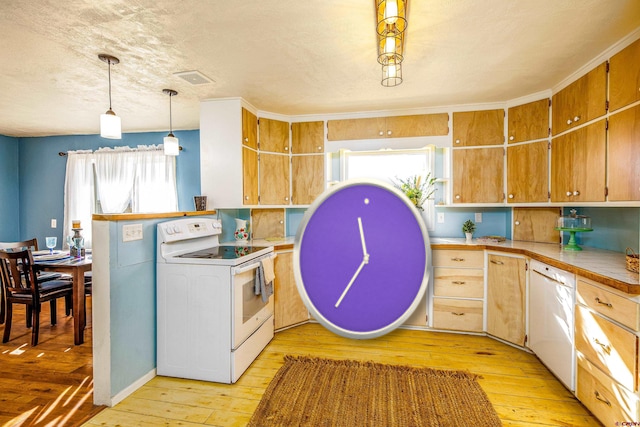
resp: 11,36
